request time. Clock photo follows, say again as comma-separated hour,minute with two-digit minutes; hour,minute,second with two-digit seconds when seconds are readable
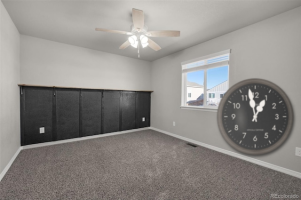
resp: 12,58
